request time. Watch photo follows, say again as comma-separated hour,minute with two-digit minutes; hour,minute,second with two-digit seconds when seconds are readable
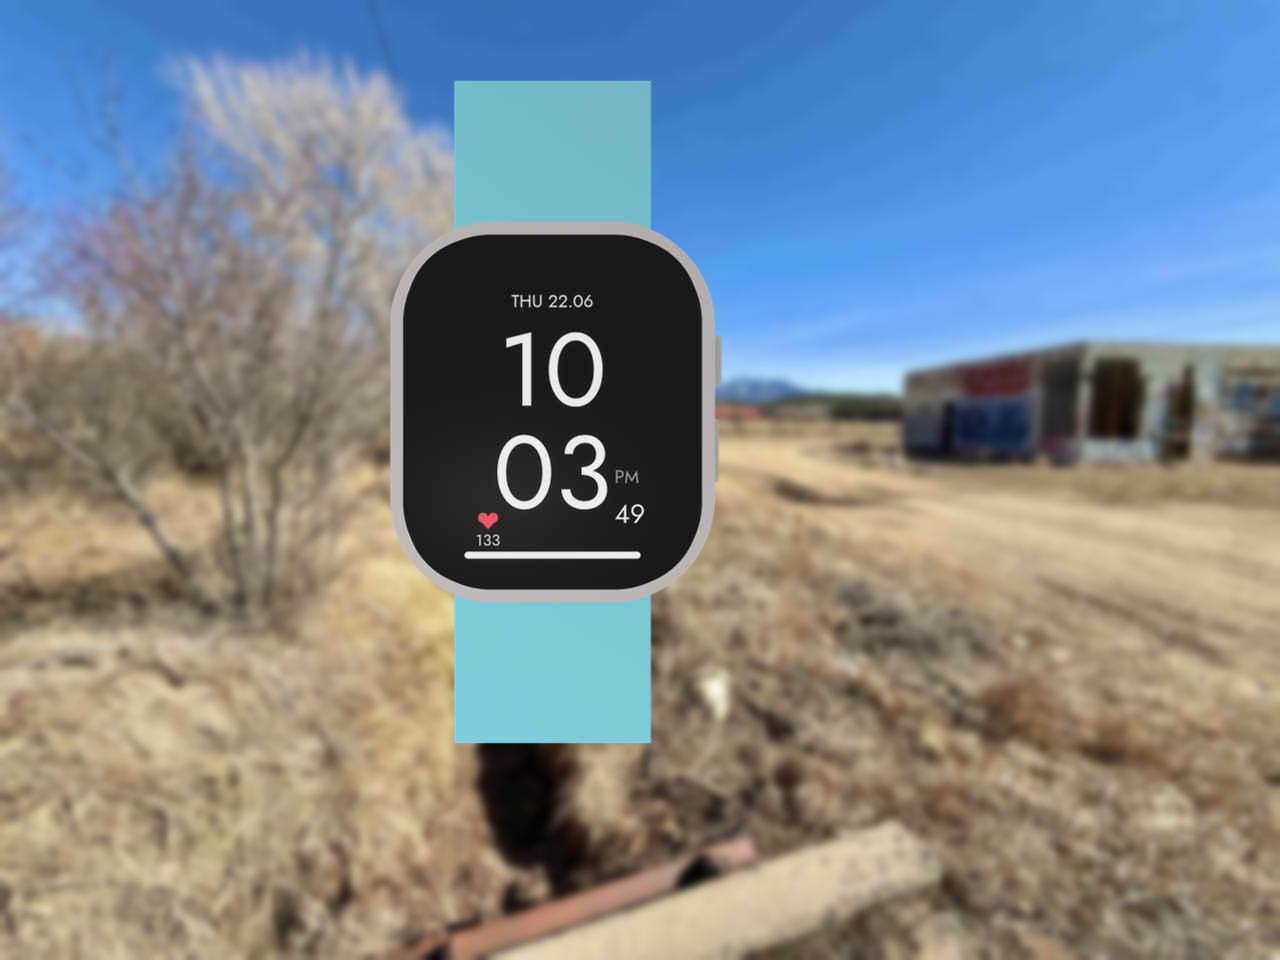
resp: 10,03,49
